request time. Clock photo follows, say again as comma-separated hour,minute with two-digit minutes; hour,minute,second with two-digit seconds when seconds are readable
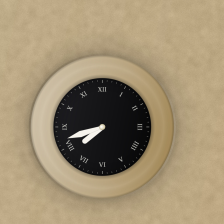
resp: 7,42
